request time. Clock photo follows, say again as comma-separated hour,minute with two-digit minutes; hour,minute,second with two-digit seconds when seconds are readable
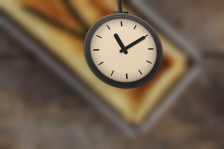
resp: 11,10
